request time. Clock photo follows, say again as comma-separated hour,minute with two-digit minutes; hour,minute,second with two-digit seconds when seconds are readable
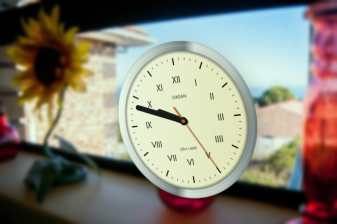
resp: 9,48,25
